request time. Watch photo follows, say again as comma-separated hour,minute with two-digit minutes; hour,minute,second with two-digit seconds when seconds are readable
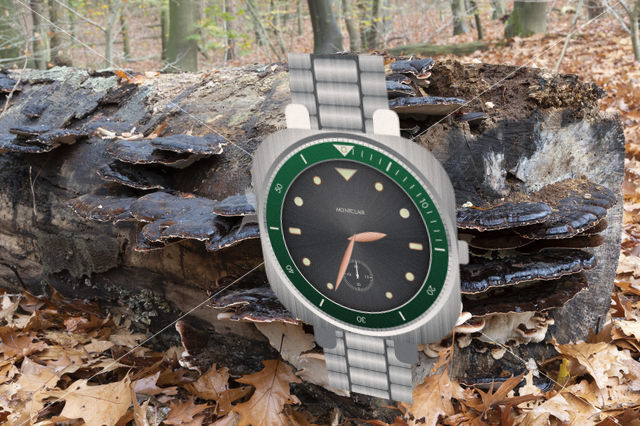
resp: 2,34
